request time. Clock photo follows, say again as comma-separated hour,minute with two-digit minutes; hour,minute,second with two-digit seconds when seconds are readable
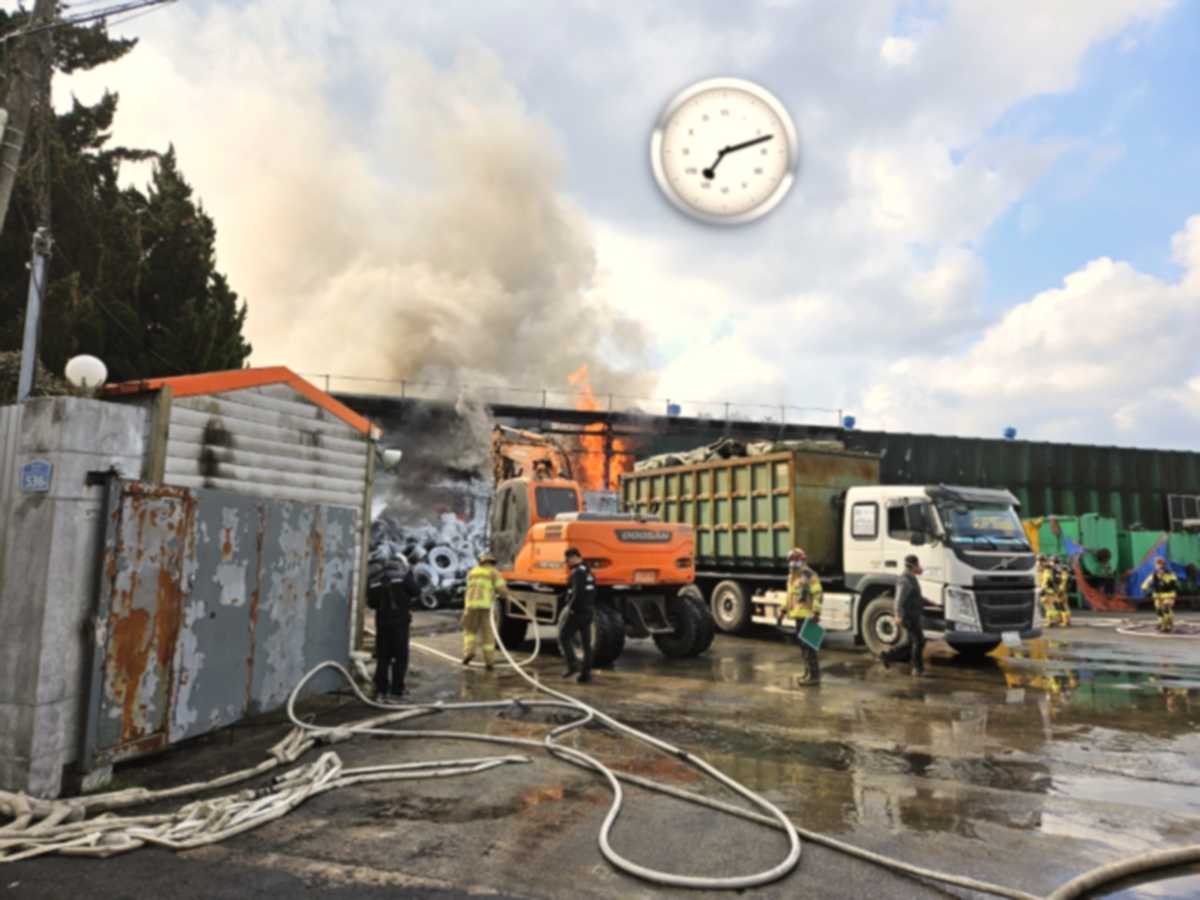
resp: 7,12
